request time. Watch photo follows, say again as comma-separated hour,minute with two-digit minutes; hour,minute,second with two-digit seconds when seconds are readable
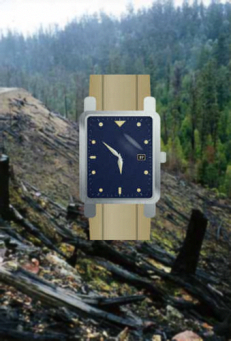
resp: 5,52
